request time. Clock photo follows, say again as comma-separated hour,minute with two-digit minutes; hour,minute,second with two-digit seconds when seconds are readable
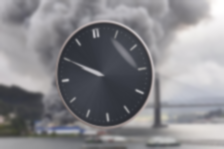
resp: 9,50
